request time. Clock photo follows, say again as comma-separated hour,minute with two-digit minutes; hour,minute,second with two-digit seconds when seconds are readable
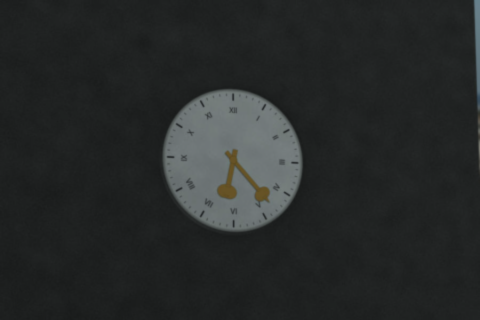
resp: 6,23
